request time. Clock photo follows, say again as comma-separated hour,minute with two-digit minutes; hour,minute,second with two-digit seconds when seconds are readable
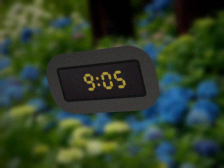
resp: 9,05
